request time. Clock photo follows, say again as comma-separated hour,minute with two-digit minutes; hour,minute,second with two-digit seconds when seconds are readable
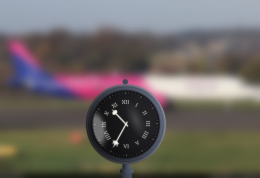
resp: 10,35
